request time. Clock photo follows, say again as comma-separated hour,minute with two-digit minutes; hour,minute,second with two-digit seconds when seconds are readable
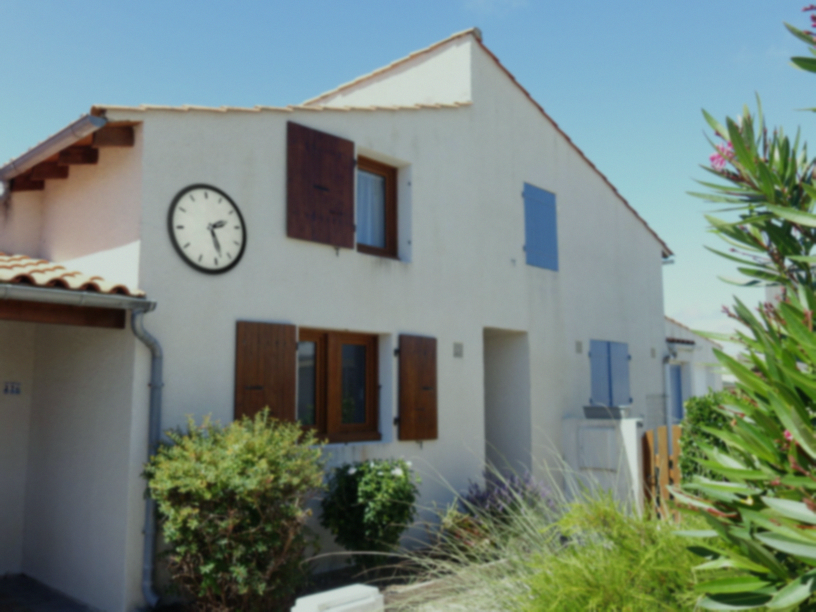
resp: 2,28
